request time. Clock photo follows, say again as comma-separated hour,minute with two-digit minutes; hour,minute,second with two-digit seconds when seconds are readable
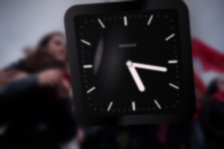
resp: 5,17
